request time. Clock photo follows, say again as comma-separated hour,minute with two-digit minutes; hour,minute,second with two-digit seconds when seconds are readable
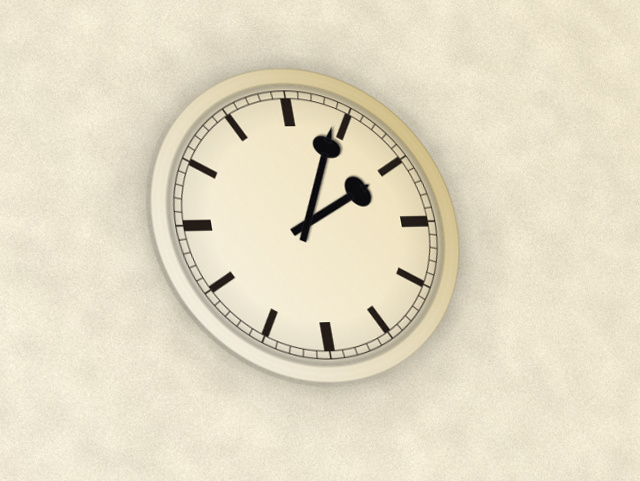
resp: 2,04
